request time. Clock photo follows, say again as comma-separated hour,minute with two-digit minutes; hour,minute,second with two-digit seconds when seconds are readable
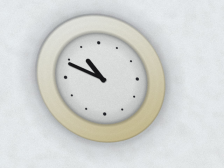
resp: 10,49
